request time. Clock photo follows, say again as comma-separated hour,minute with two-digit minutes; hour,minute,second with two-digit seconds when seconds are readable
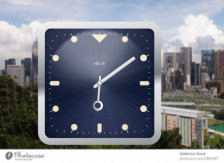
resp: 6,09
